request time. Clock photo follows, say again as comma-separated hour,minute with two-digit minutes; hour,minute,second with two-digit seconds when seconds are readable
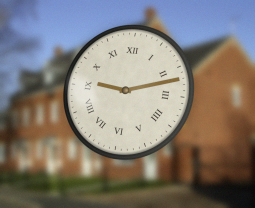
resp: 9,12
